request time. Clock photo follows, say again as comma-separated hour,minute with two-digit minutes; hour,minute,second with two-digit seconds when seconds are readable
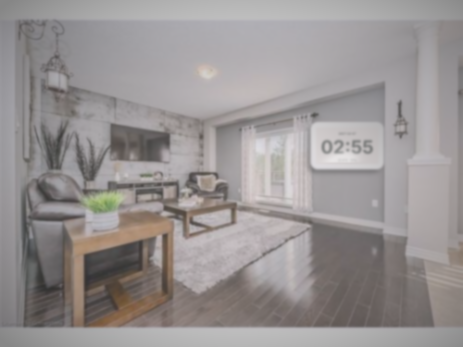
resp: 2,55
